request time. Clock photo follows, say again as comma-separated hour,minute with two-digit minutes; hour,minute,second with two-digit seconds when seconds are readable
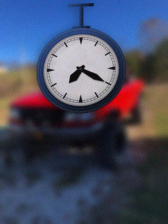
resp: 7,20
